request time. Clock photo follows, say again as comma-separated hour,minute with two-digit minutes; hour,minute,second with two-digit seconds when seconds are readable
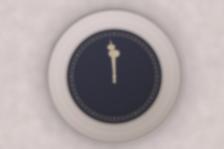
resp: 11,59
